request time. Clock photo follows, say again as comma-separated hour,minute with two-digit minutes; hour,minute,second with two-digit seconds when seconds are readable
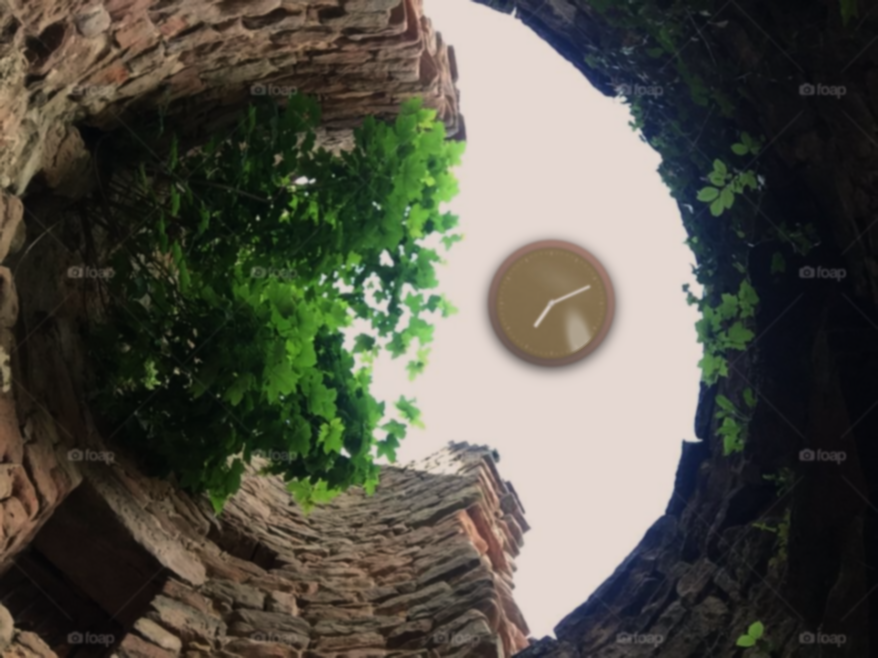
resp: 7,11
